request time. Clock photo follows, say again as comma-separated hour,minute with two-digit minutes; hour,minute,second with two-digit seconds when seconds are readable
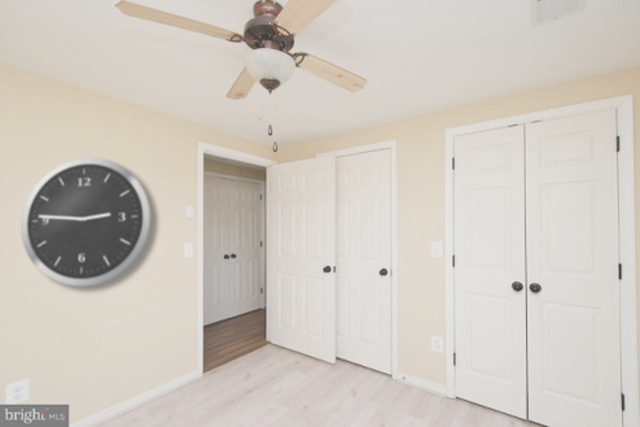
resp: 2,46
